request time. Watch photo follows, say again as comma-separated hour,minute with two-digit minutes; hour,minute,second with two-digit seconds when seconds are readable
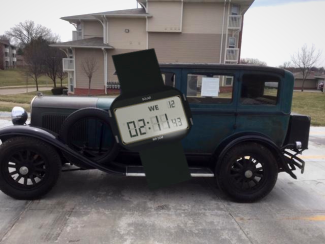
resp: 2,11,43
